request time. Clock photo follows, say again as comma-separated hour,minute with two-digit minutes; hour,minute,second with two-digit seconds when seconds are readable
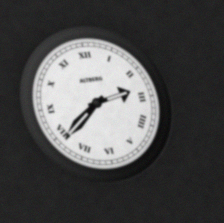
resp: 2,39
